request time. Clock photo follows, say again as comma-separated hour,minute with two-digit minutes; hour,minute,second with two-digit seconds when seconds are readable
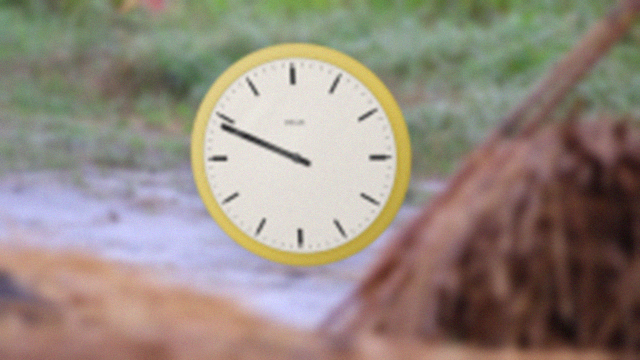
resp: 9,49
